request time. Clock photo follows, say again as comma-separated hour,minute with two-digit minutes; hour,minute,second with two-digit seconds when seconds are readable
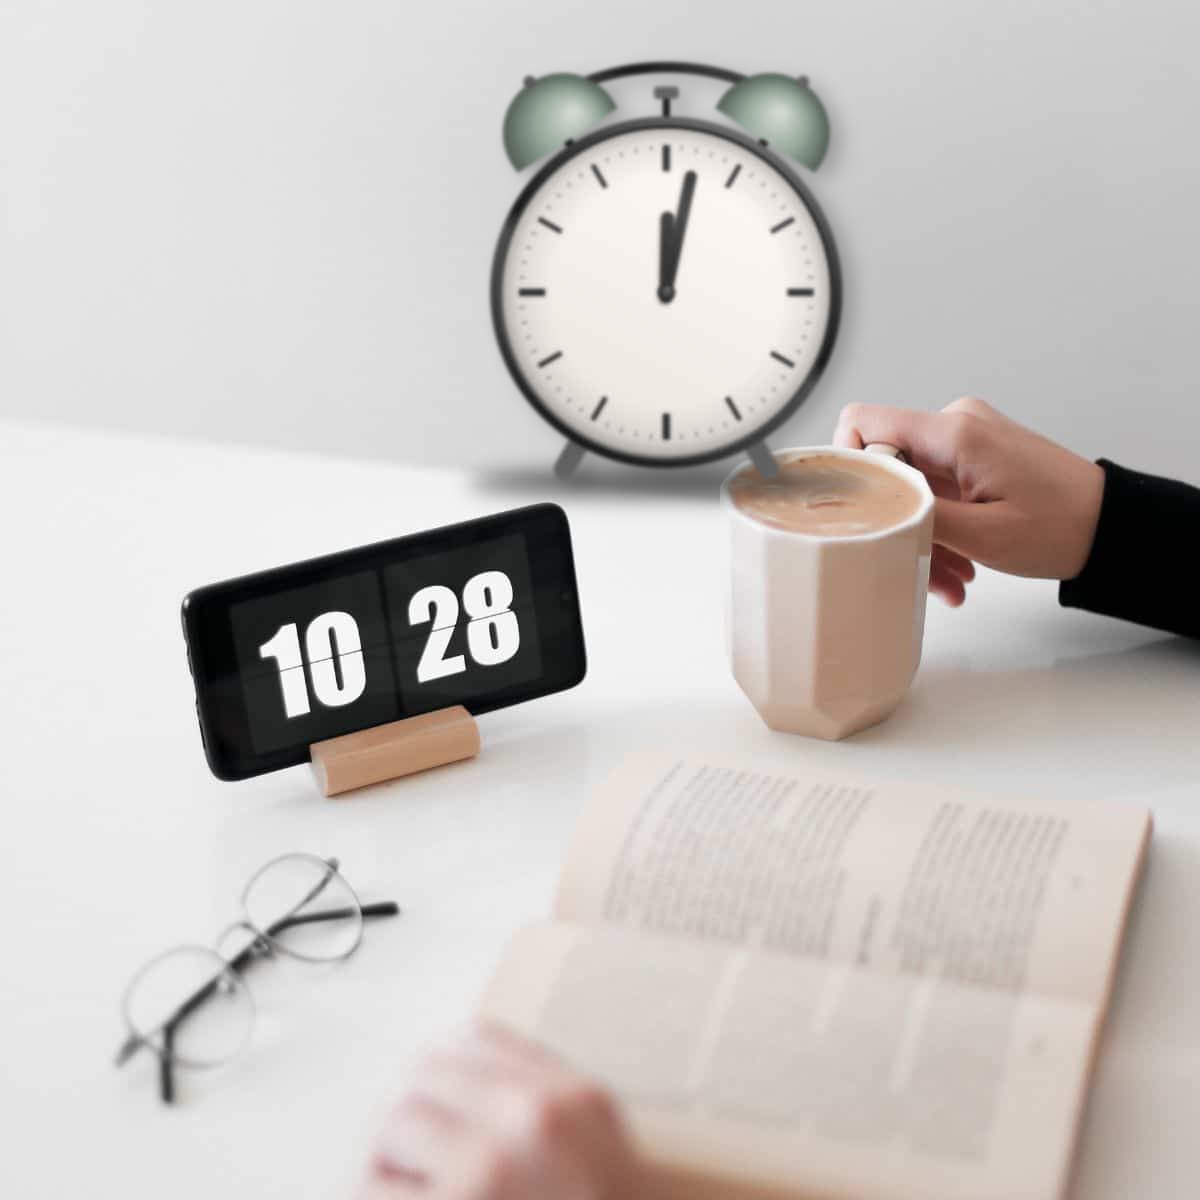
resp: 12,02
